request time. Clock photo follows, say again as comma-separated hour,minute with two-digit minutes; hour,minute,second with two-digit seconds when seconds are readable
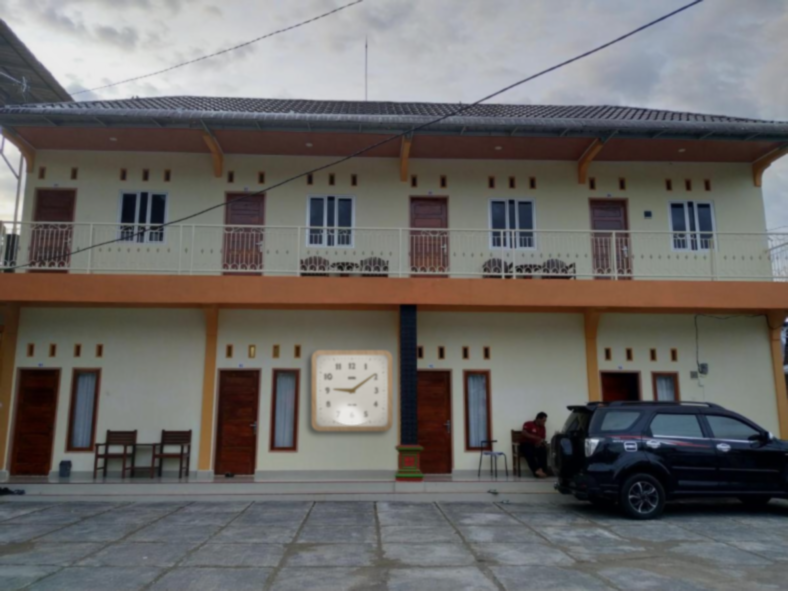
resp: 9,09
